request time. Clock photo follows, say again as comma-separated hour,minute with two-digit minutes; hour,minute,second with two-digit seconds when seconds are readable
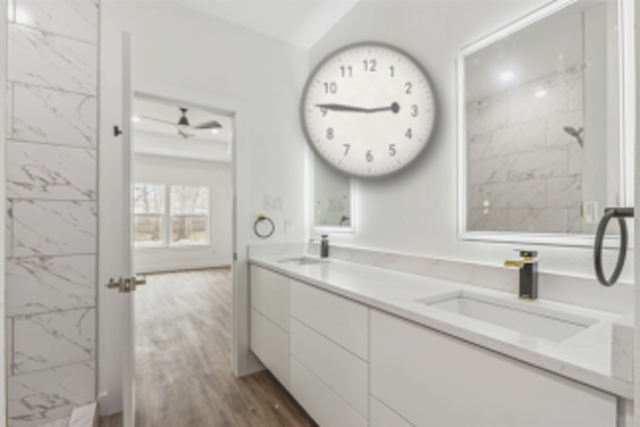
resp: 2,46
